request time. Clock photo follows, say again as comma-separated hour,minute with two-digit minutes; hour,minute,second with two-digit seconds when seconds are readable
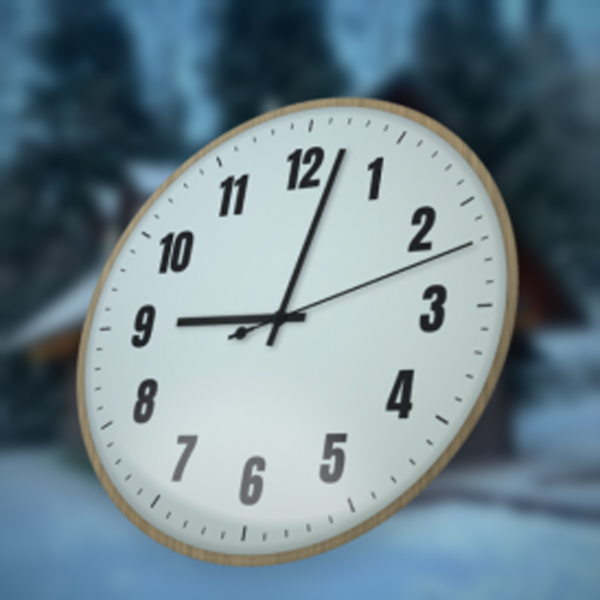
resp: 9,02,12
